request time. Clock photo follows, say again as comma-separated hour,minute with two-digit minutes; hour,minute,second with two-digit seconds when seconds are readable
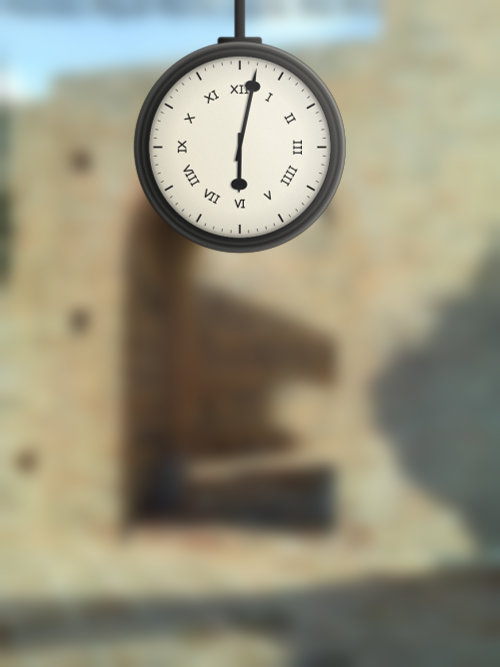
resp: 6,02
